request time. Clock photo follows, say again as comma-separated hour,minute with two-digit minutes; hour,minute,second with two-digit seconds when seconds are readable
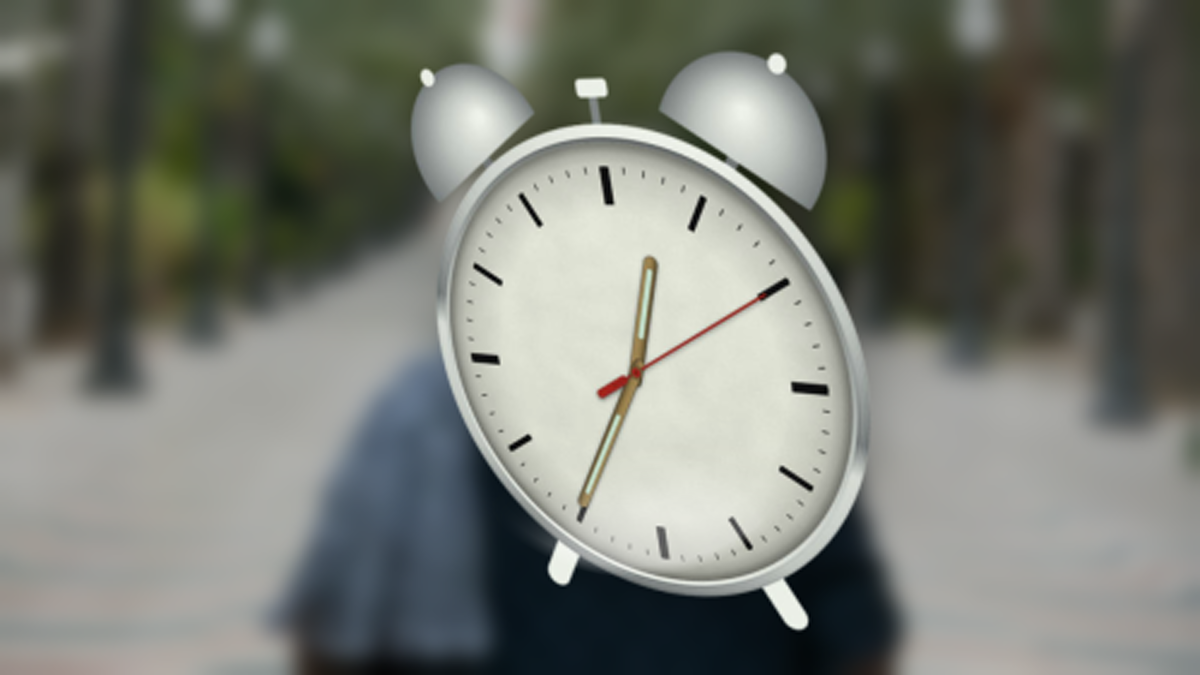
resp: 12,35,10
